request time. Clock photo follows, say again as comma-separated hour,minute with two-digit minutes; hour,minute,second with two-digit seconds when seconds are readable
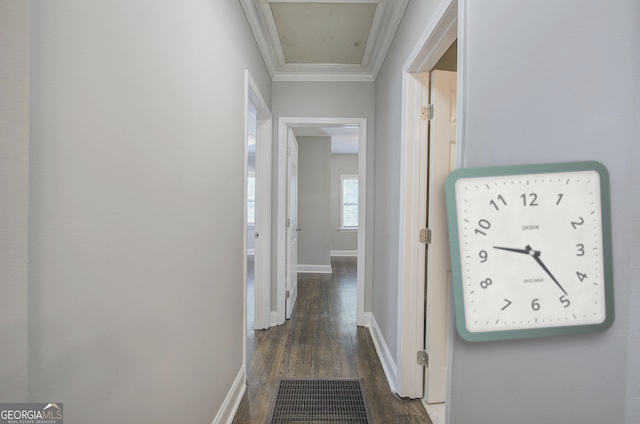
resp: 9,24
